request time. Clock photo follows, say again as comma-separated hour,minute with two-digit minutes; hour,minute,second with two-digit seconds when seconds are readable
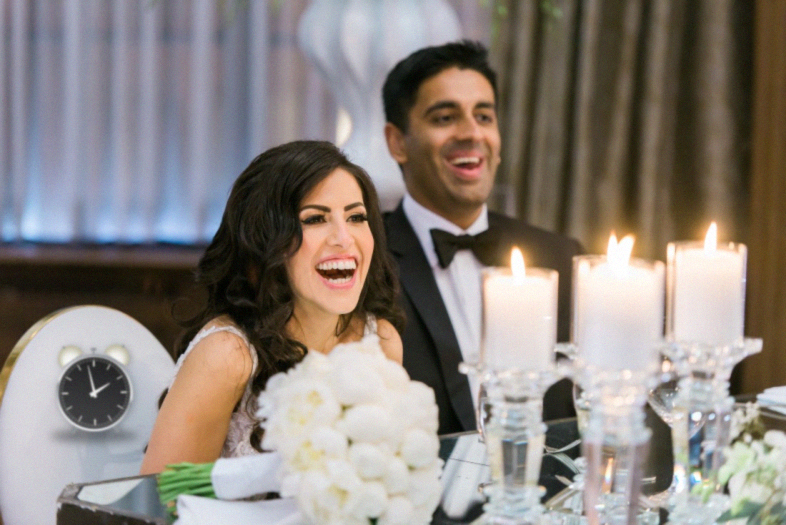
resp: 1,58
